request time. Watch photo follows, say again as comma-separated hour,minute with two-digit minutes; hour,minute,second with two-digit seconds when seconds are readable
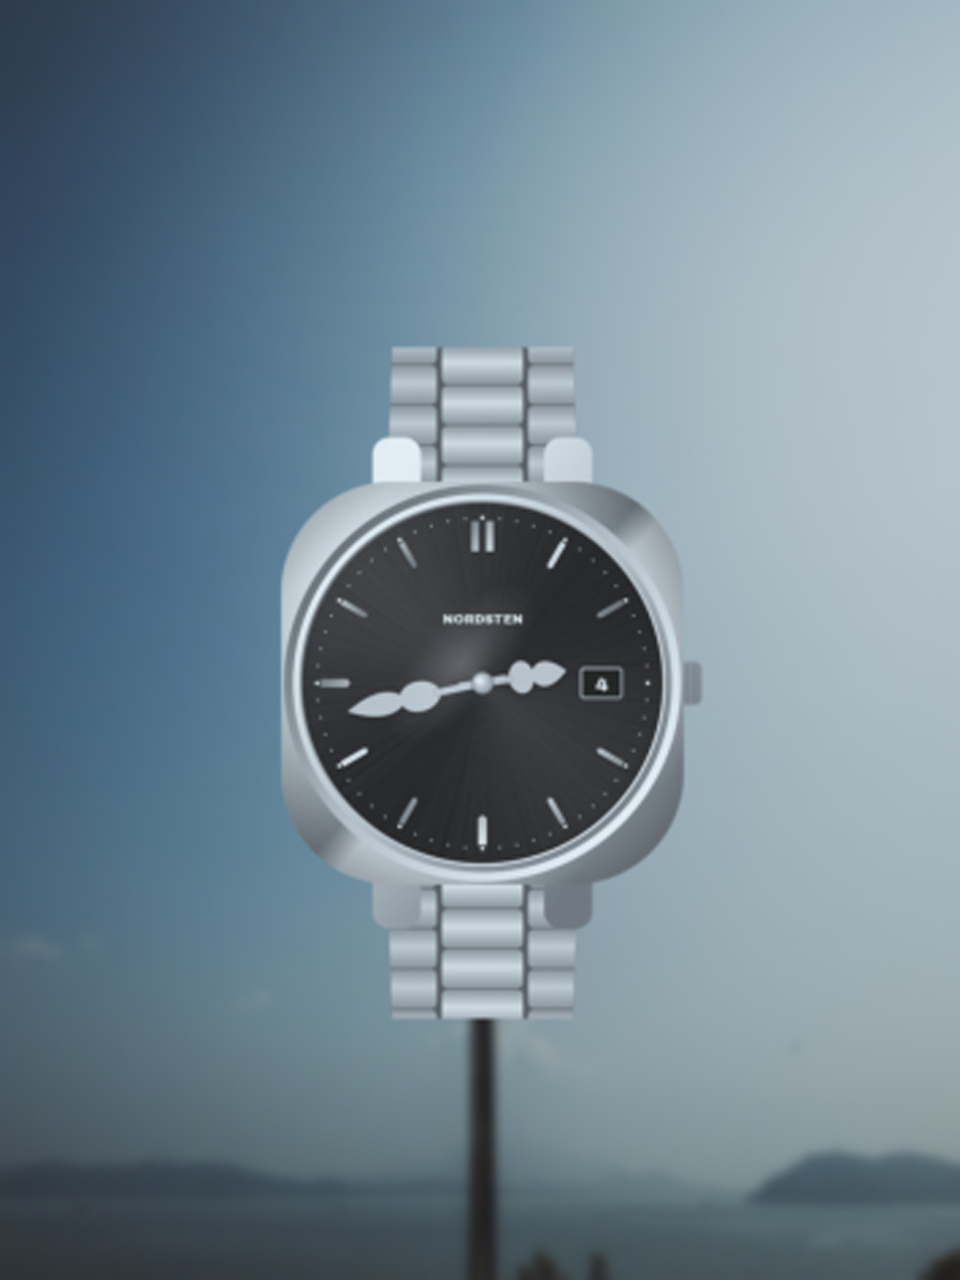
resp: 2,43
